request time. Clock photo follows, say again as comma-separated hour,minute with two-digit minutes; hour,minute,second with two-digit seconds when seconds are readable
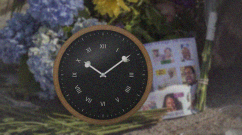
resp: 10,09
